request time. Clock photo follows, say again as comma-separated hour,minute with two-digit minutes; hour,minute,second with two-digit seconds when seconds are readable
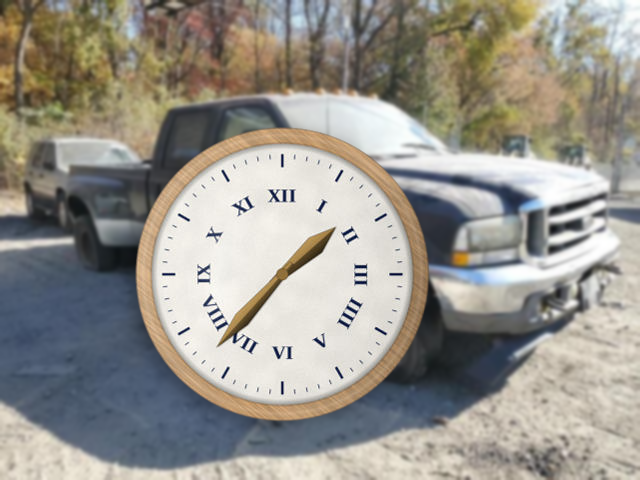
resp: 1,37
